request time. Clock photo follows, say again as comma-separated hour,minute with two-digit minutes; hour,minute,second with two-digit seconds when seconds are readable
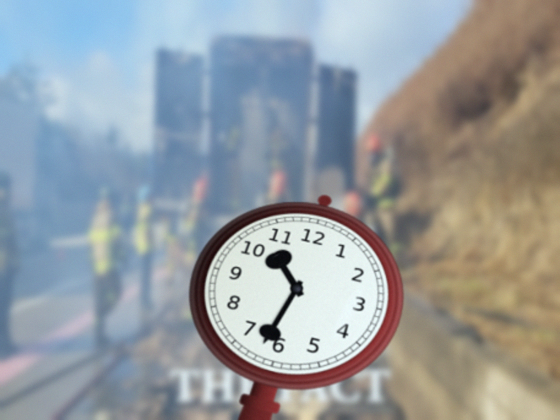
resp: 10,32
